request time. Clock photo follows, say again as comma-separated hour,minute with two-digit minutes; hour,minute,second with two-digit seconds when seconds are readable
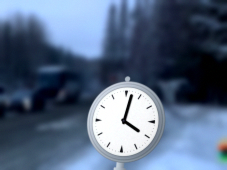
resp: 4,02
